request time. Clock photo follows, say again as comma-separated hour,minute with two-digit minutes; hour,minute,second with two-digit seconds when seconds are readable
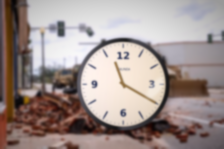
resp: 11,20
